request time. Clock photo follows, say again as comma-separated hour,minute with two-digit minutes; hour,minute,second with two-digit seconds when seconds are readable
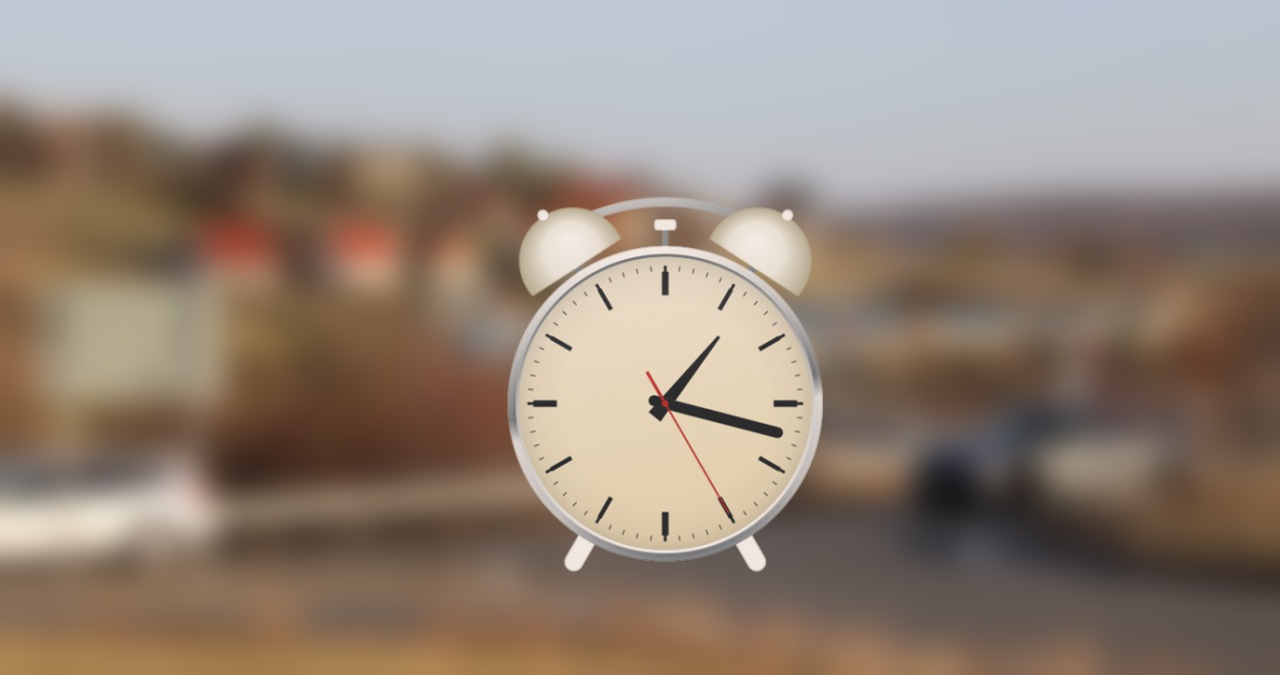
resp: 1,17,25
